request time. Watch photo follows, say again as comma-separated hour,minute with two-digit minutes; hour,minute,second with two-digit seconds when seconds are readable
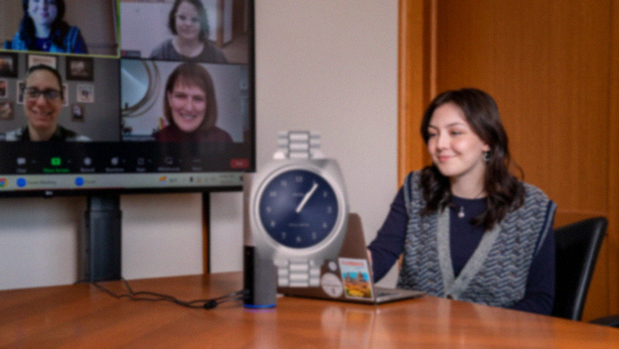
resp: 1,06
